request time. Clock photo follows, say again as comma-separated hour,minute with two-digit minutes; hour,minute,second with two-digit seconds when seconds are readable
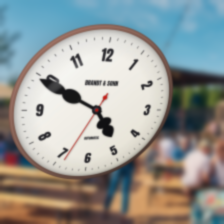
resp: 4,49,34
